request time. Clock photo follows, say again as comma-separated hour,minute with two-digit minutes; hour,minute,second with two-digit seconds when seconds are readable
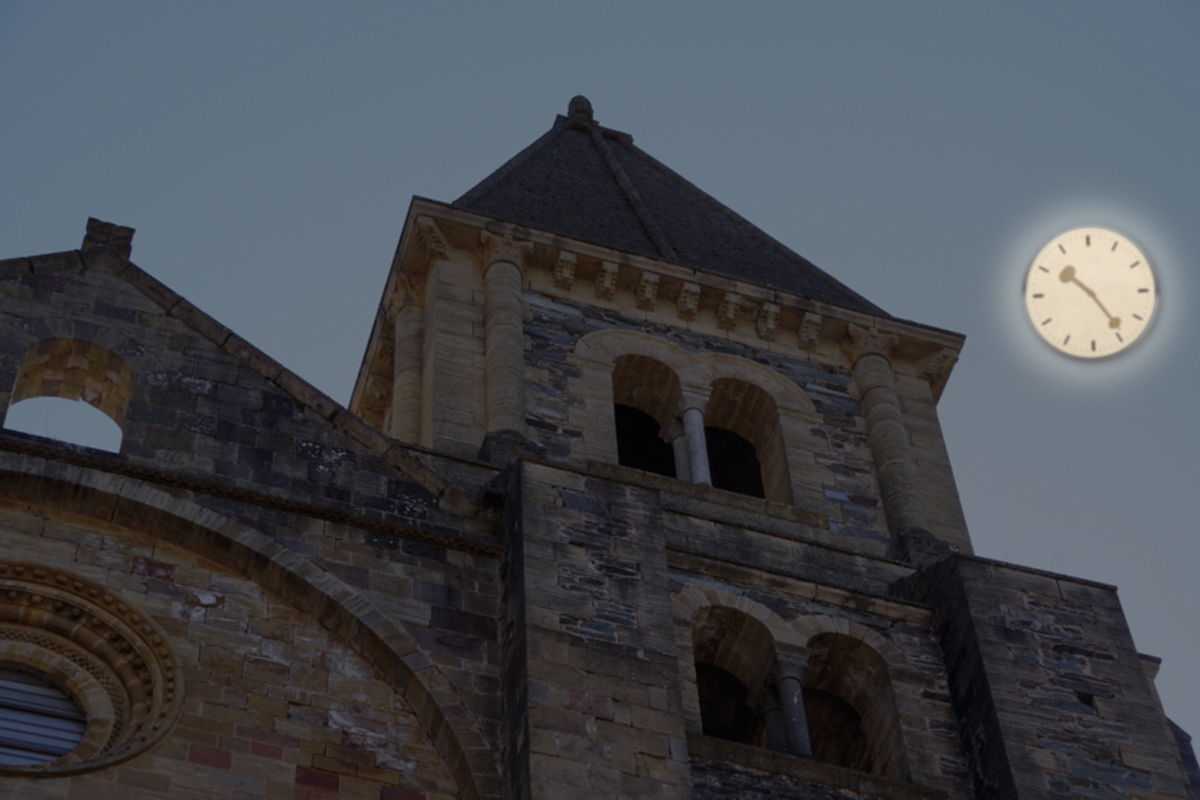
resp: 10,24
